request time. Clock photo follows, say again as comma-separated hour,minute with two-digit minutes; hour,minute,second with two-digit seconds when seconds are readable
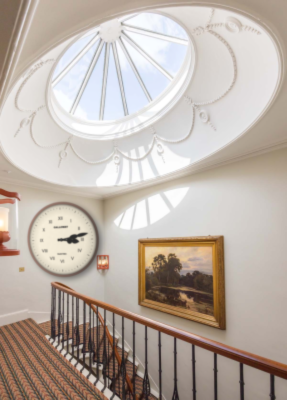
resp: 3,13
